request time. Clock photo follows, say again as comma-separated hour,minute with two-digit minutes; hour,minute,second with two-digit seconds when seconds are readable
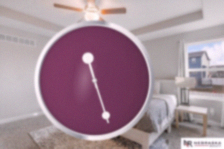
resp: 11,27
